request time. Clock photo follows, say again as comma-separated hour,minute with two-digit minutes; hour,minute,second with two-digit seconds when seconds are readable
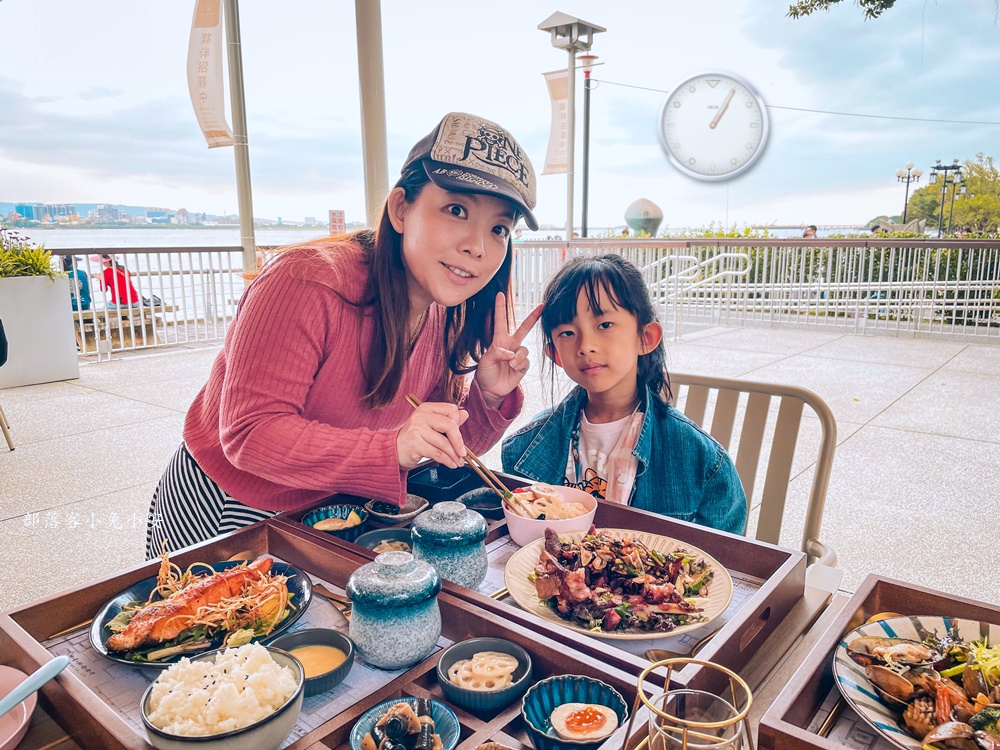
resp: 1,05
